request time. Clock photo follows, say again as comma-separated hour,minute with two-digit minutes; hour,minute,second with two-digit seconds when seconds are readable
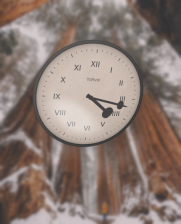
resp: 4,17
